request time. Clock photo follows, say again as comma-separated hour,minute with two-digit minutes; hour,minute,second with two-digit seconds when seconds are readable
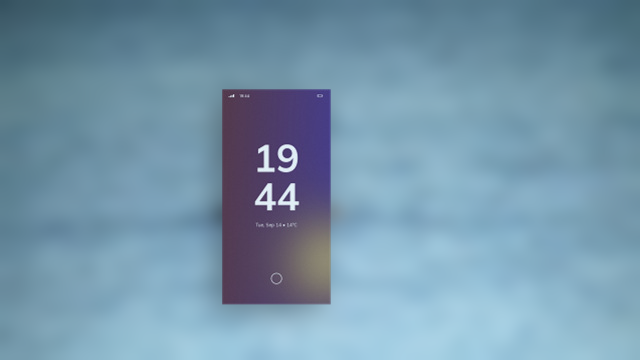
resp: 19,44
